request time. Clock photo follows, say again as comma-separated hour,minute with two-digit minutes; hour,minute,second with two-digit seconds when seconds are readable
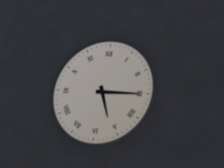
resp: 5,15
